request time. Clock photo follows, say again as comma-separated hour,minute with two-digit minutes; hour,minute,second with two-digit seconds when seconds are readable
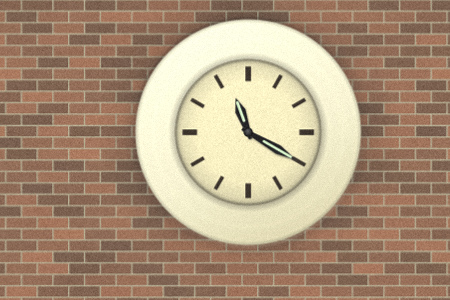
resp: 11,20
